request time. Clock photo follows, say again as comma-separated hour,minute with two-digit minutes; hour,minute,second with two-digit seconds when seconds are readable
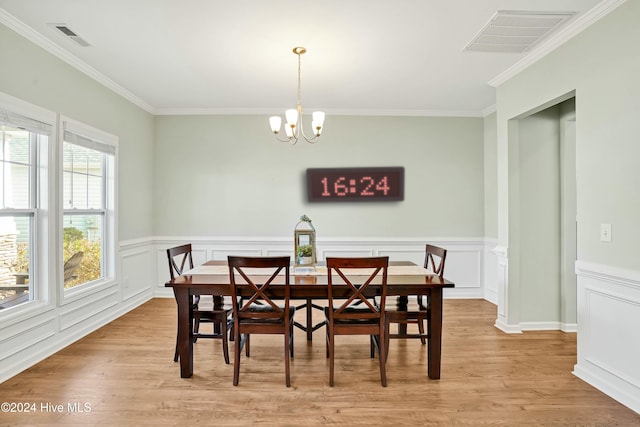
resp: 16,24
